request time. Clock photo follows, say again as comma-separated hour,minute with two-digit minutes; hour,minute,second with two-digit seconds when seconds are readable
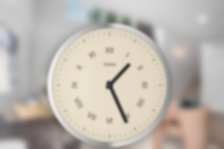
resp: 1,26
